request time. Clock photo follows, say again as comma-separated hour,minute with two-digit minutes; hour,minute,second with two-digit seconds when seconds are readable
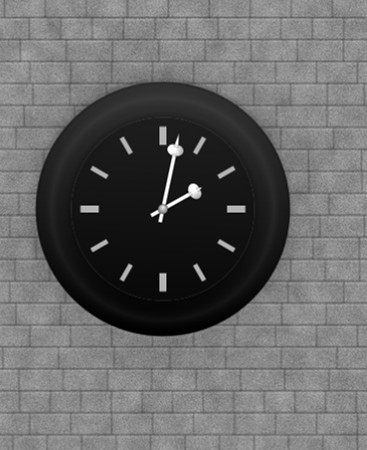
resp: 2,02
